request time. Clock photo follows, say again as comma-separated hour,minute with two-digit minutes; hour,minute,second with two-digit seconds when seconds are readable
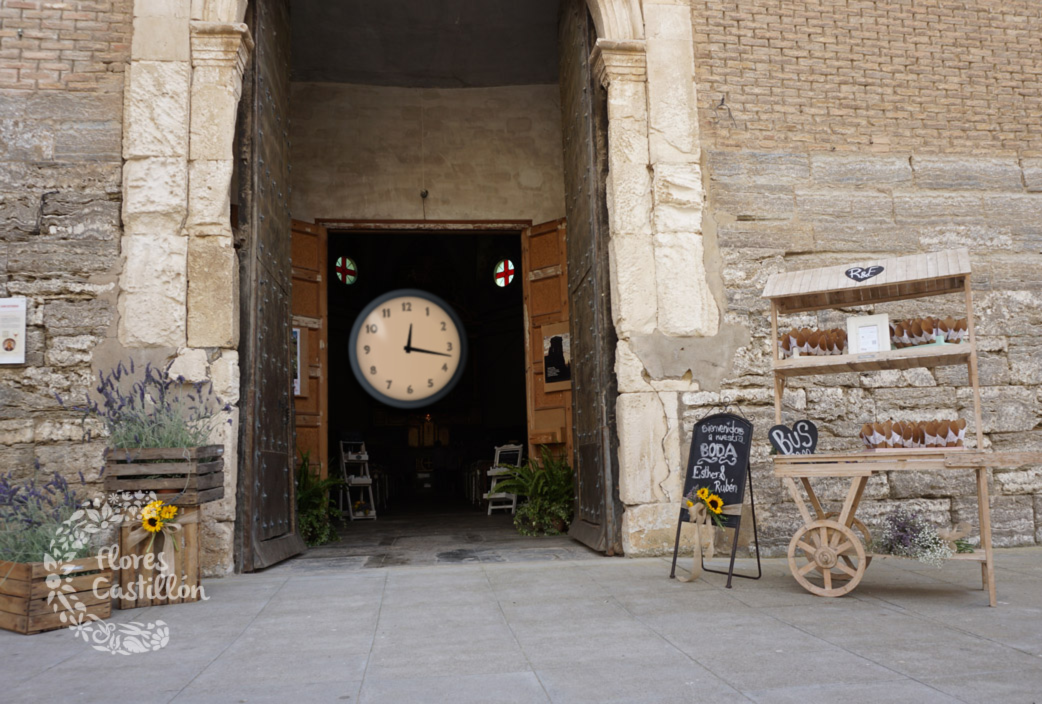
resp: 12,17
